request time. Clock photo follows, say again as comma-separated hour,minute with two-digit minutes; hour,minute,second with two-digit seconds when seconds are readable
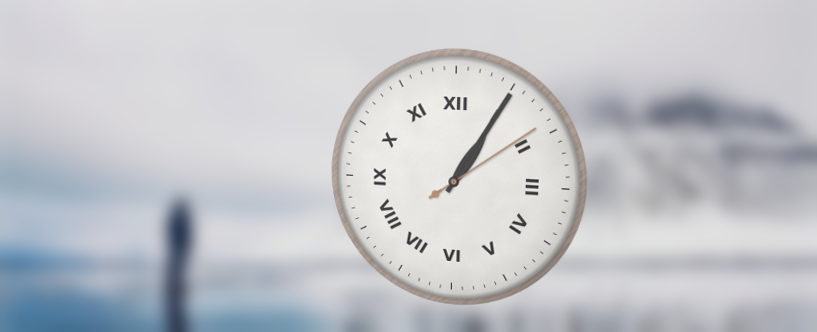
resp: 1,05,09
